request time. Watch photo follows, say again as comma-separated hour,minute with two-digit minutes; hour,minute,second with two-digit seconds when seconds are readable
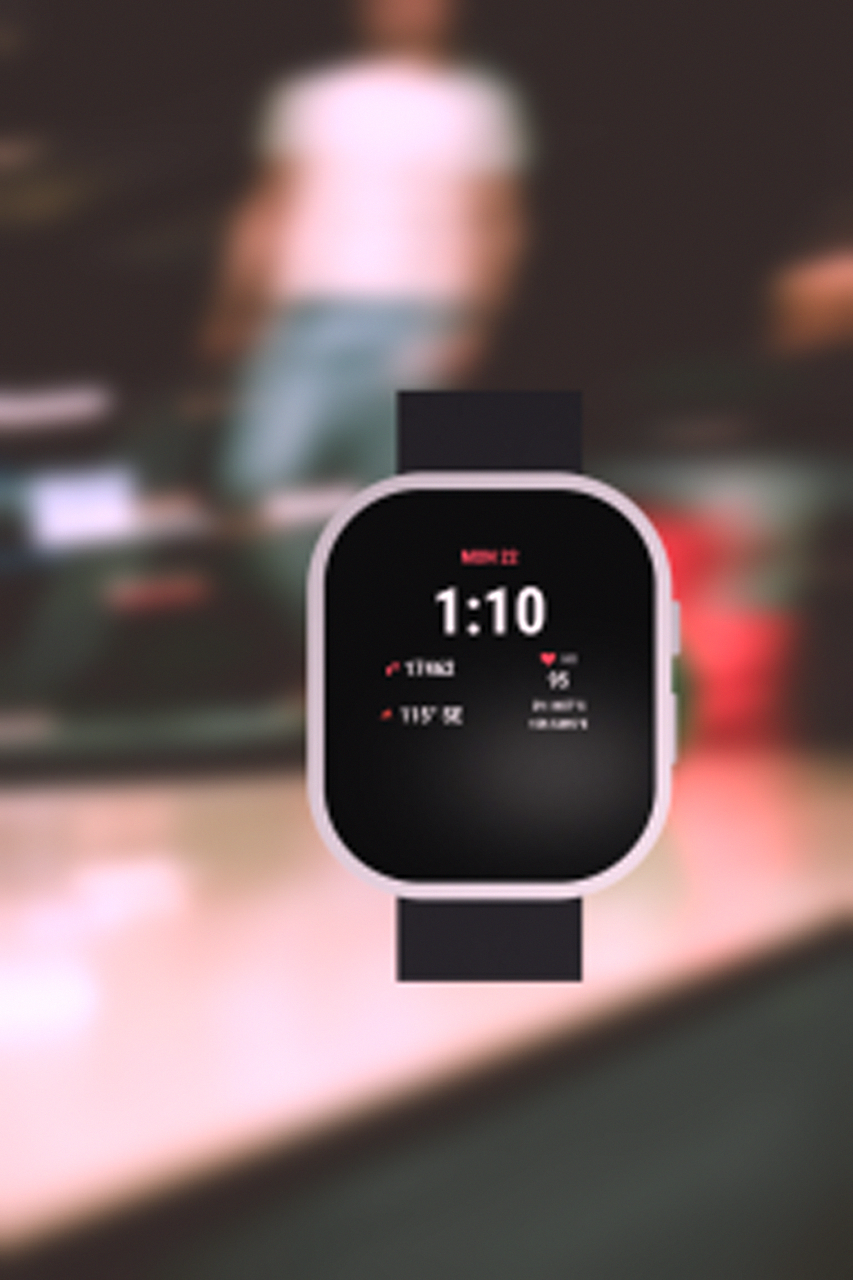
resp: 1,10
